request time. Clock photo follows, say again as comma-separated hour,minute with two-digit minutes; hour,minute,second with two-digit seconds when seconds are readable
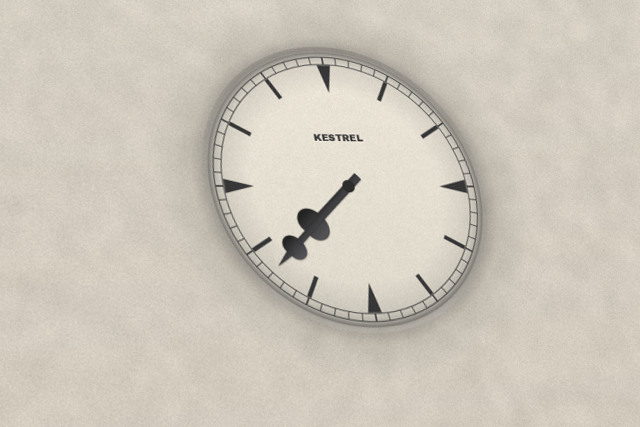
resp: 7,38
